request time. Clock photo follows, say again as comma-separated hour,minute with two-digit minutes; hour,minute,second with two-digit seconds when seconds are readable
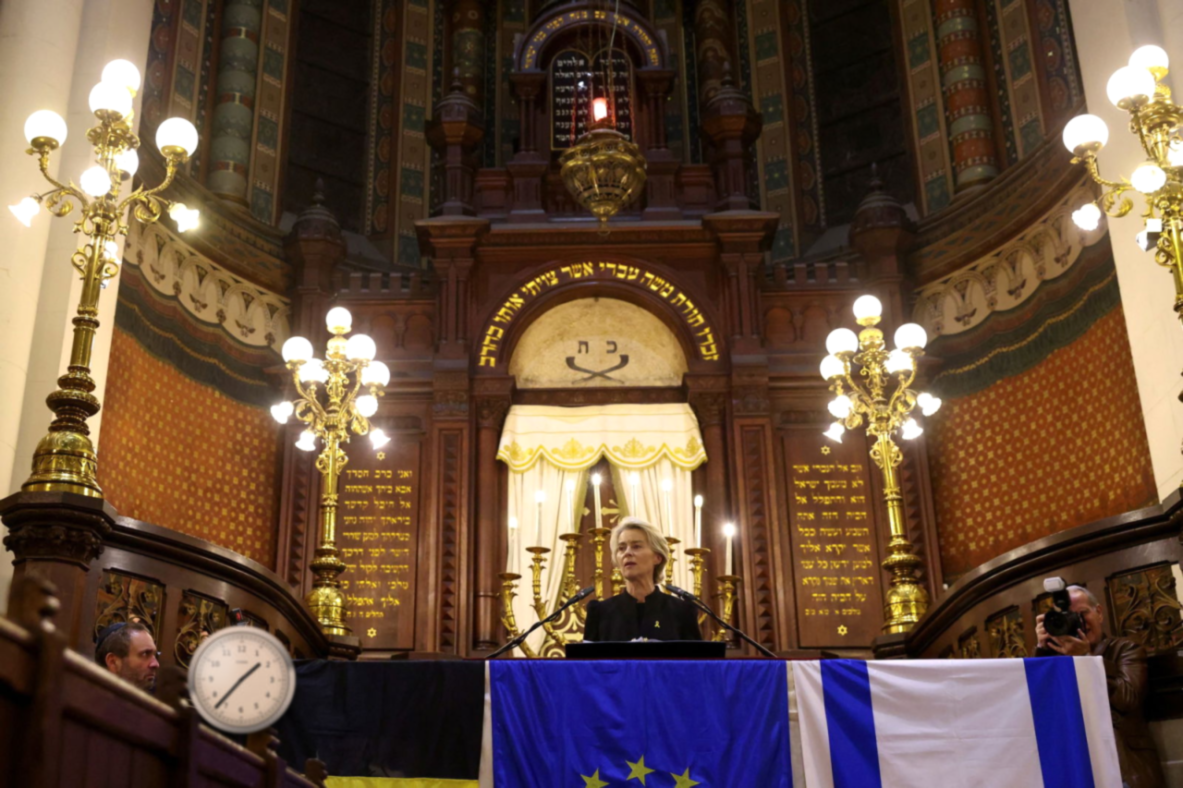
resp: 1,37
